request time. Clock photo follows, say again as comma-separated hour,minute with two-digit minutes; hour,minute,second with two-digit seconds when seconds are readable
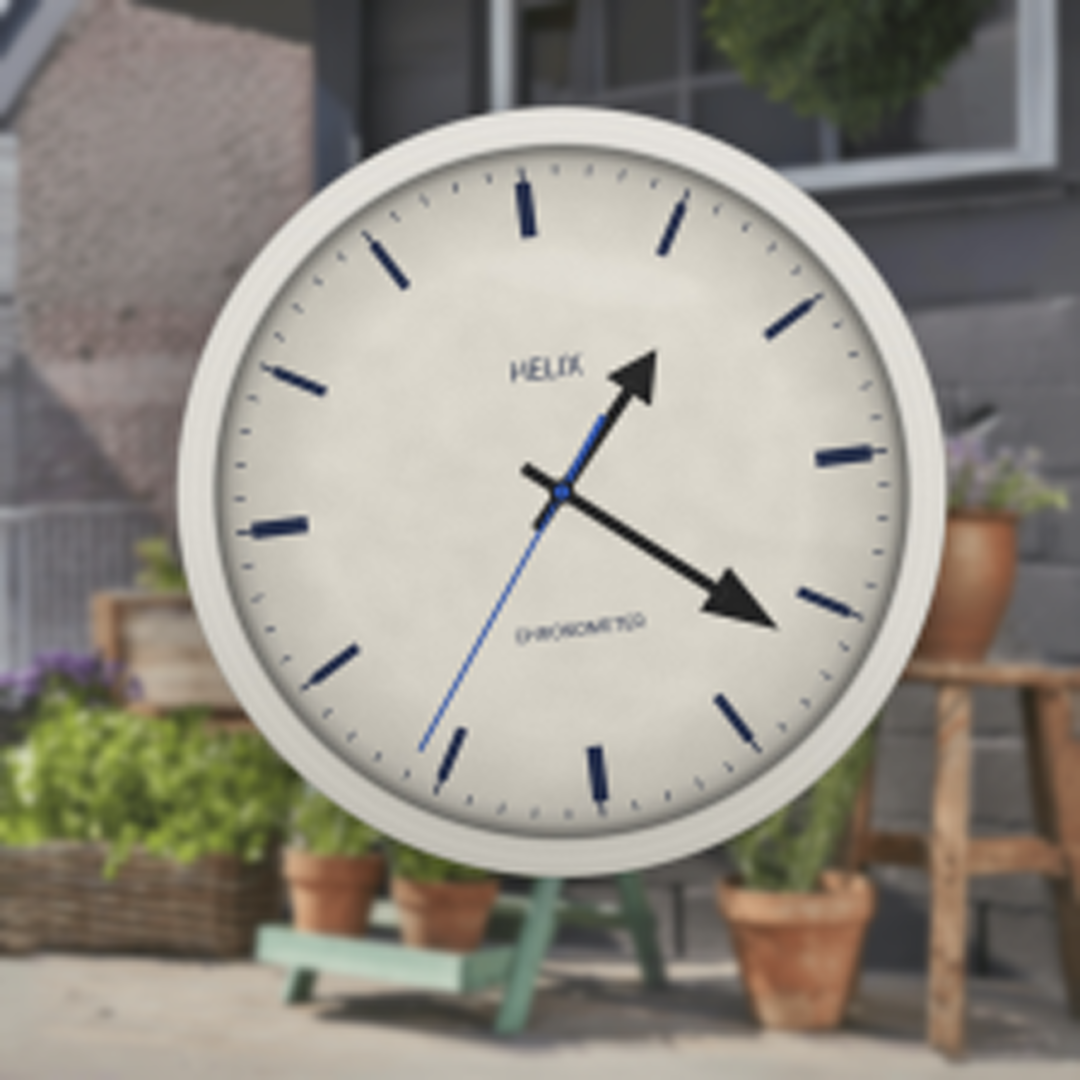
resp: 1,21,36
